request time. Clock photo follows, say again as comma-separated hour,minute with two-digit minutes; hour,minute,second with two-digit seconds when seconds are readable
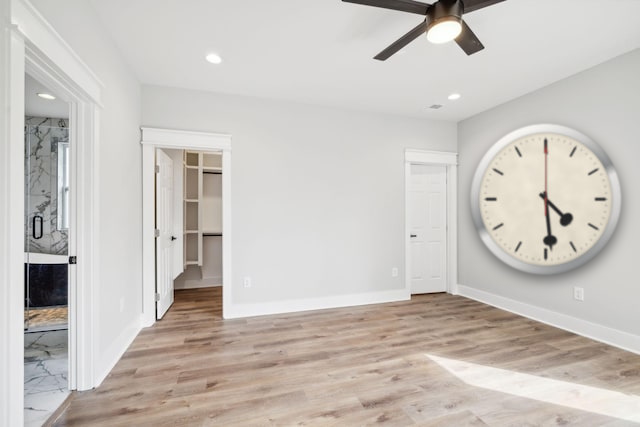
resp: 4,29,00
